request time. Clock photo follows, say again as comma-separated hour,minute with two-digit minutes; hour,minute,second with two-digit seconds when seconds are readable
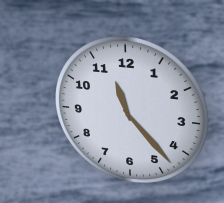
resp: 11,23
